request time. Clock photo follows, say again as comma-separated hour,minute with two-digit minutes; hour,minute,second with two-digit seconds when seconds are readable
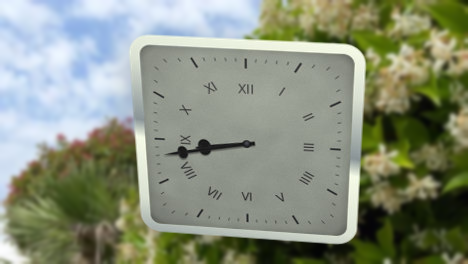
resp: 8,43
